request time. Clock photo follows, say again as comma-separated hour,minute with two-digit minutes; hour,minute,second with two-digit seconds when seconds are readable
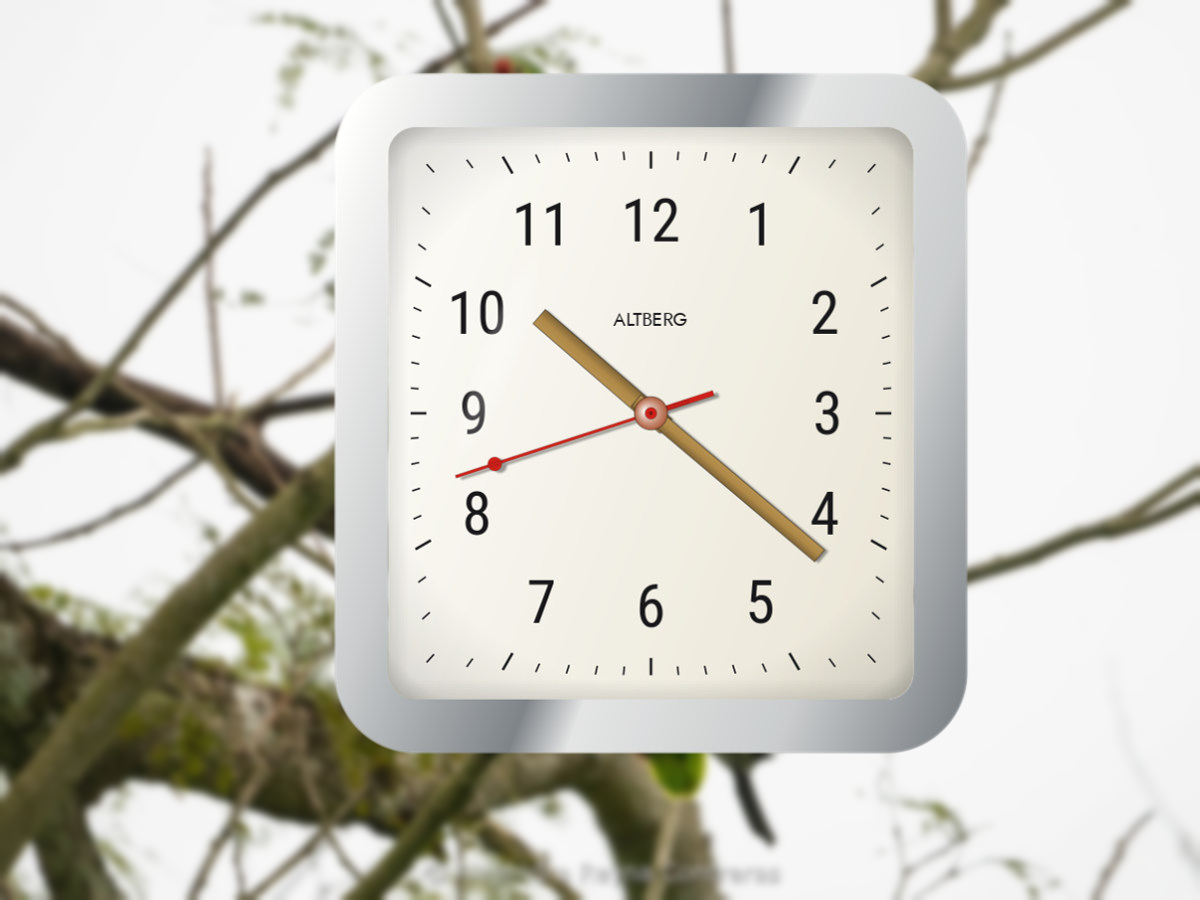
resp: 10,21,42
